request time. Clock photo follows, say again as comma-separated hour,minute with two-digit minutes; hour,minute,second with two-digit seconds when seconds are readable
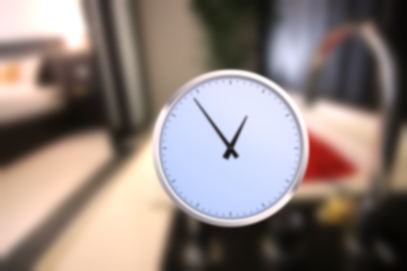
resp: 12,54
